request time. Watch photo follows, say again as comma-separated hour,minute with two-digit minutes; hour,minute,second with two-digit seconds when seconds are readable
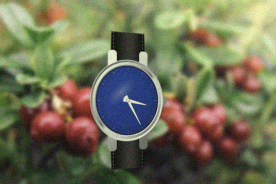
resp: 3,25
